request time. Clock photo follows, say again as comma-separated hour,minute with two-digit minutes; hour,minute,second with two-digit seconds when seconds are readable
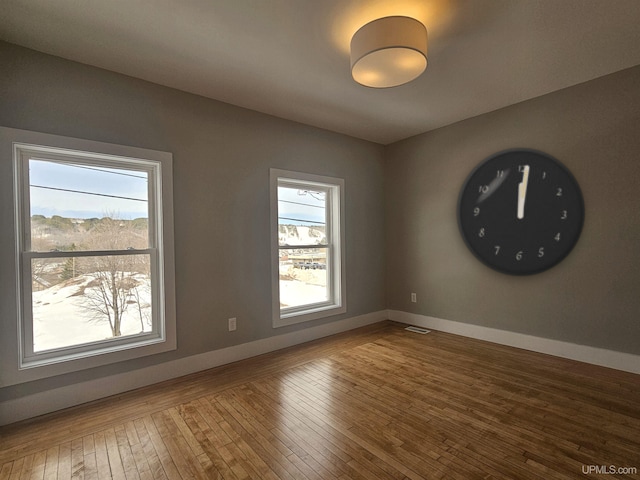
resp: 12,01
